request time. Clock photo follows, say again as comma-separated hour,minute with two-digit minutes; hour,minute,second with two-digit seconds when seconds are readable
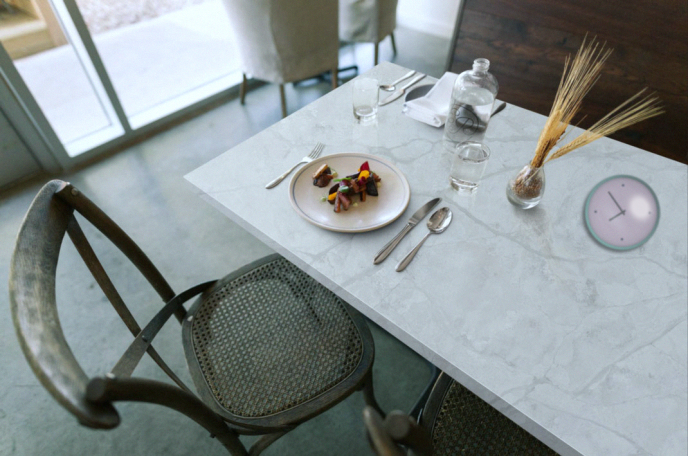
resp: 7,54
